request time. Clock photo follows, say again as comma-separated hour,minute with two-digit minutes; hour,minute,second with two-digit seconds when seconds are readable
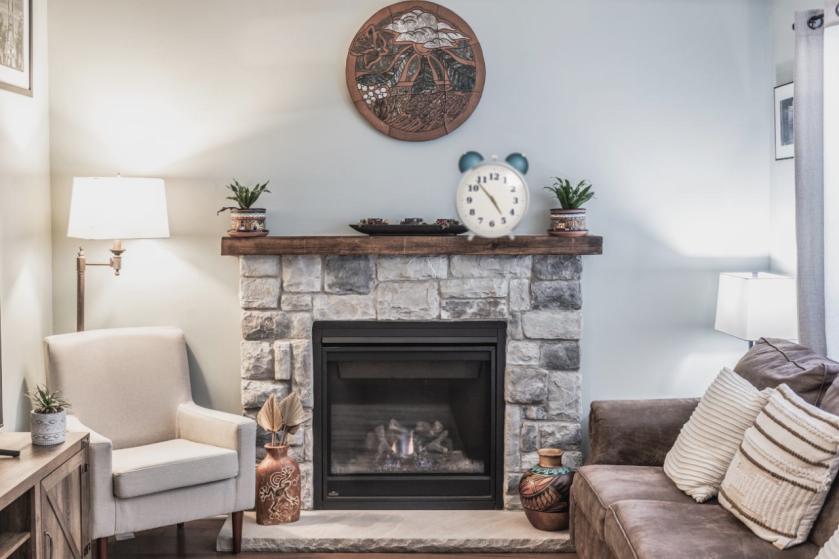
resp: 4,53
